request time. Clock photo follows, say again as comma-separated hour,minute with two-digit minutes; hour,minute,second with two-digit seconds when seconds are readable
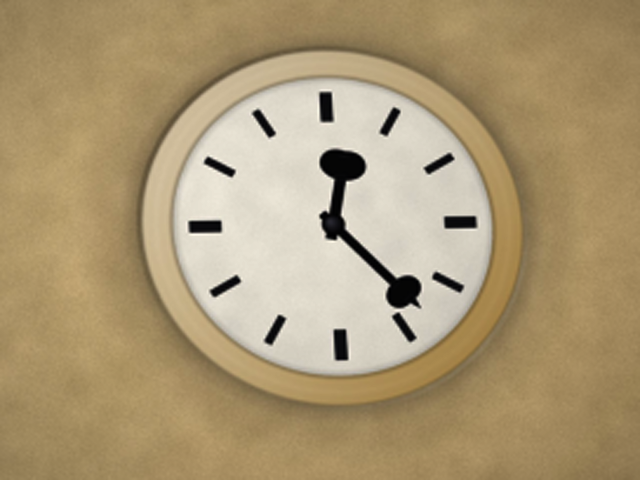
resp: 12,23
